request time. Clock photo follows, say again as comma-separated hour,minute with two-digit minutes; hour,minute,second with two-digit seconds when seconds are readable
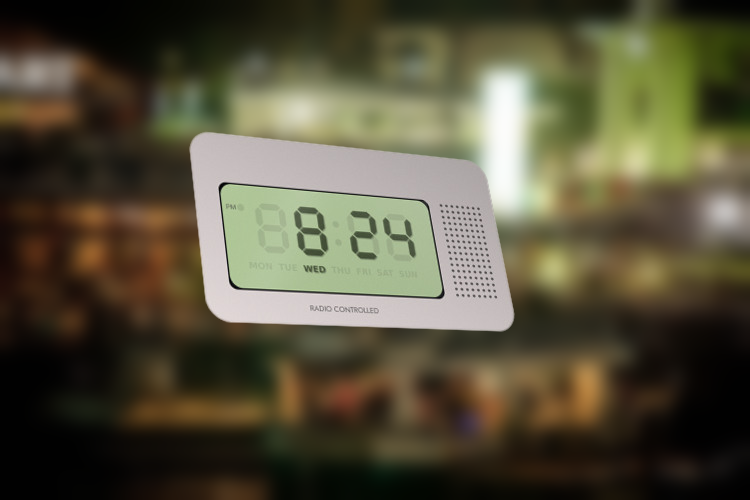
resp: 8,24
